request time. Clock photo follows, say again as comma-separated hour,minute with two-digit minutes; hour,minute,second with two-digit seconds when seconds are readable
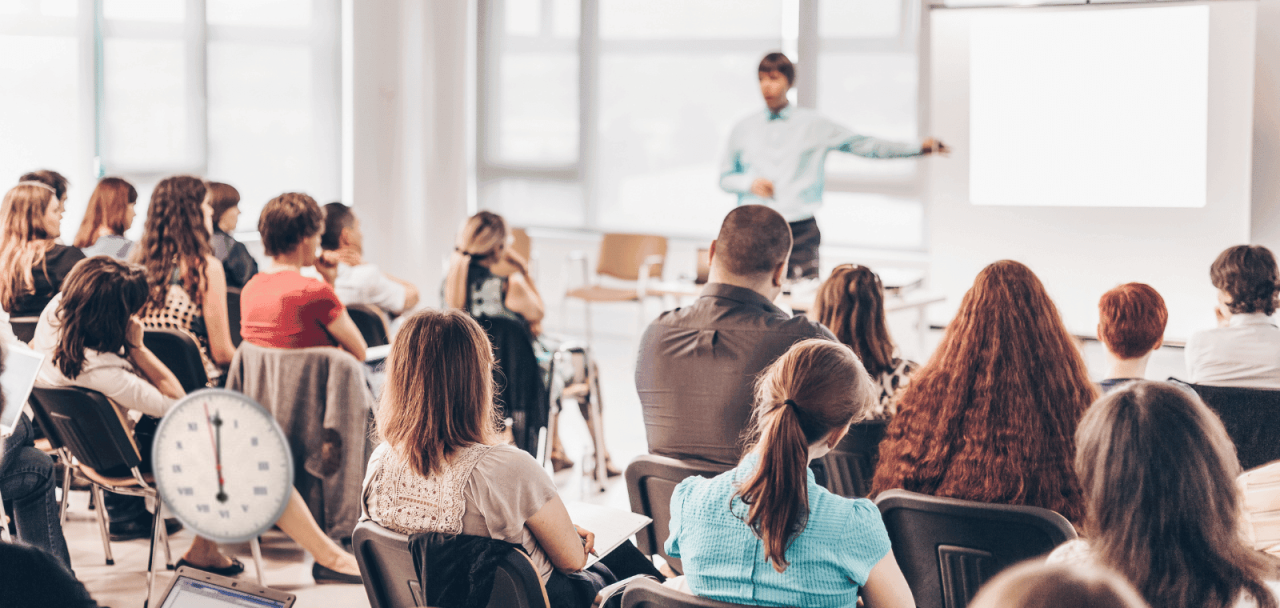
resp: 6,00,59
